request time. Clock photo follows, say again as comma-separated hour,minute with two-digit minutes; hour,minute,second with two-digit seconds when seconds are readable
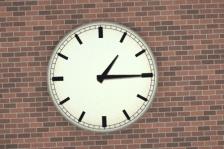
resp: 1,15
